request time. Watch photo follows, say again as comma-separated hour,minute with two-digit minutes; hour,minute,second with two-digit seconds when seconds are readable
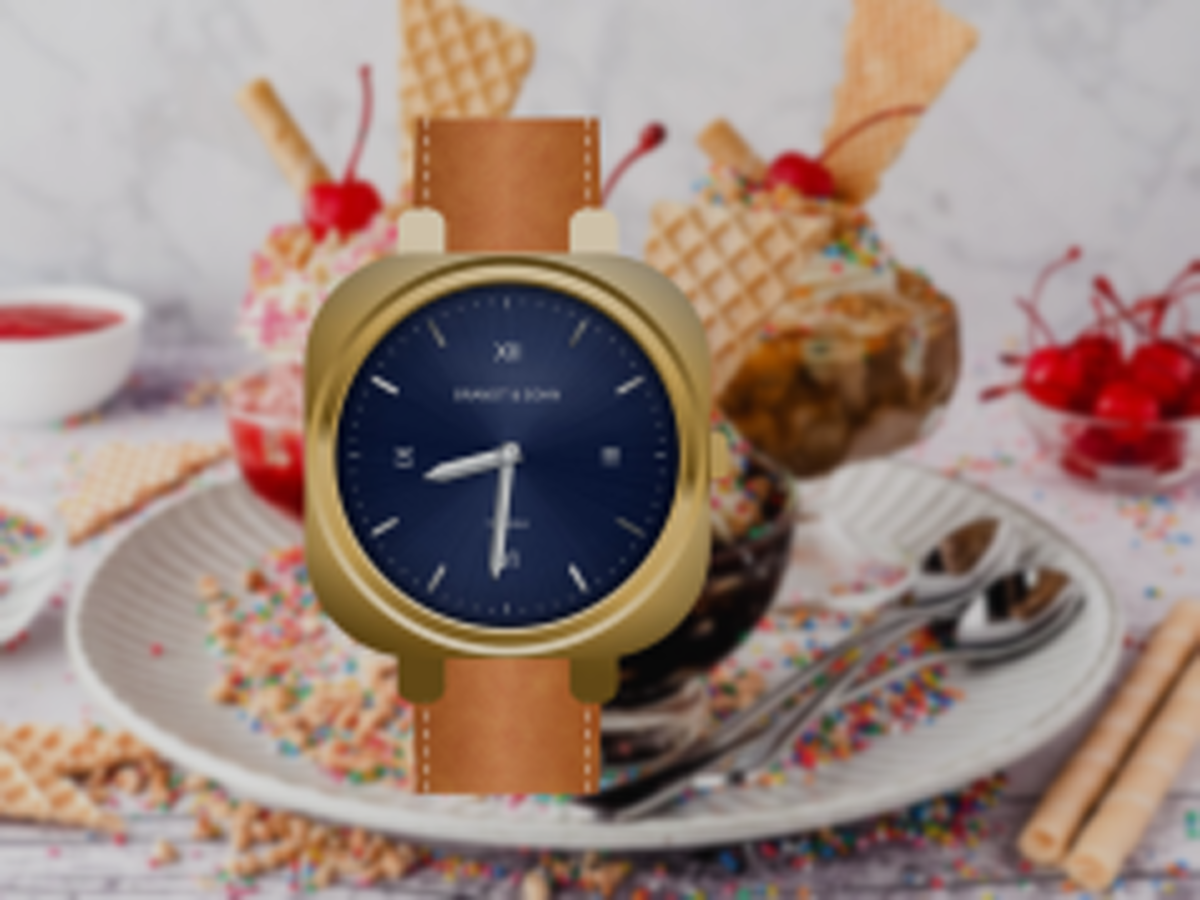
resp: 8,31
